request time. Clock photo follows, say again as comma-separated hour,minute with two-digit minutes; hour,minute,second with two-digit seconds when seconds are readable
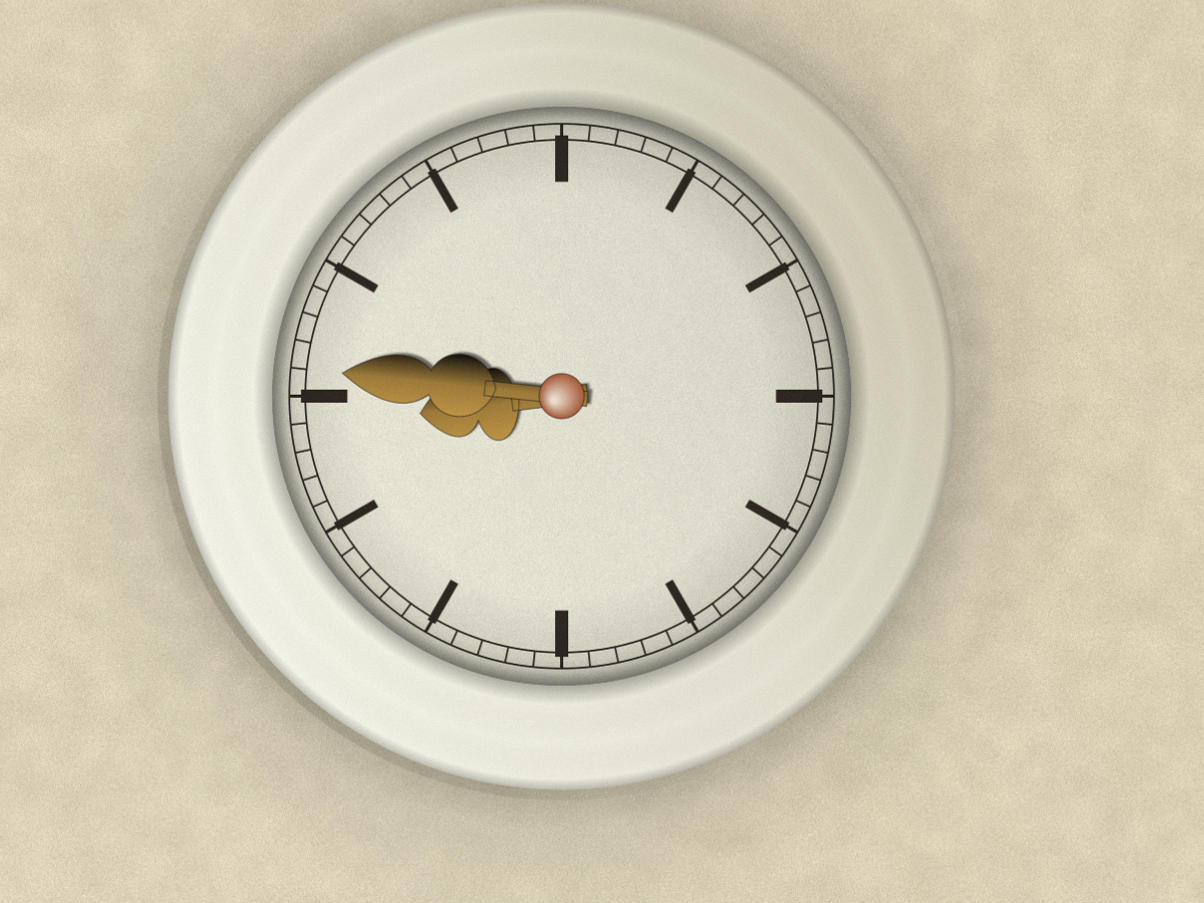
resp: 8,46
